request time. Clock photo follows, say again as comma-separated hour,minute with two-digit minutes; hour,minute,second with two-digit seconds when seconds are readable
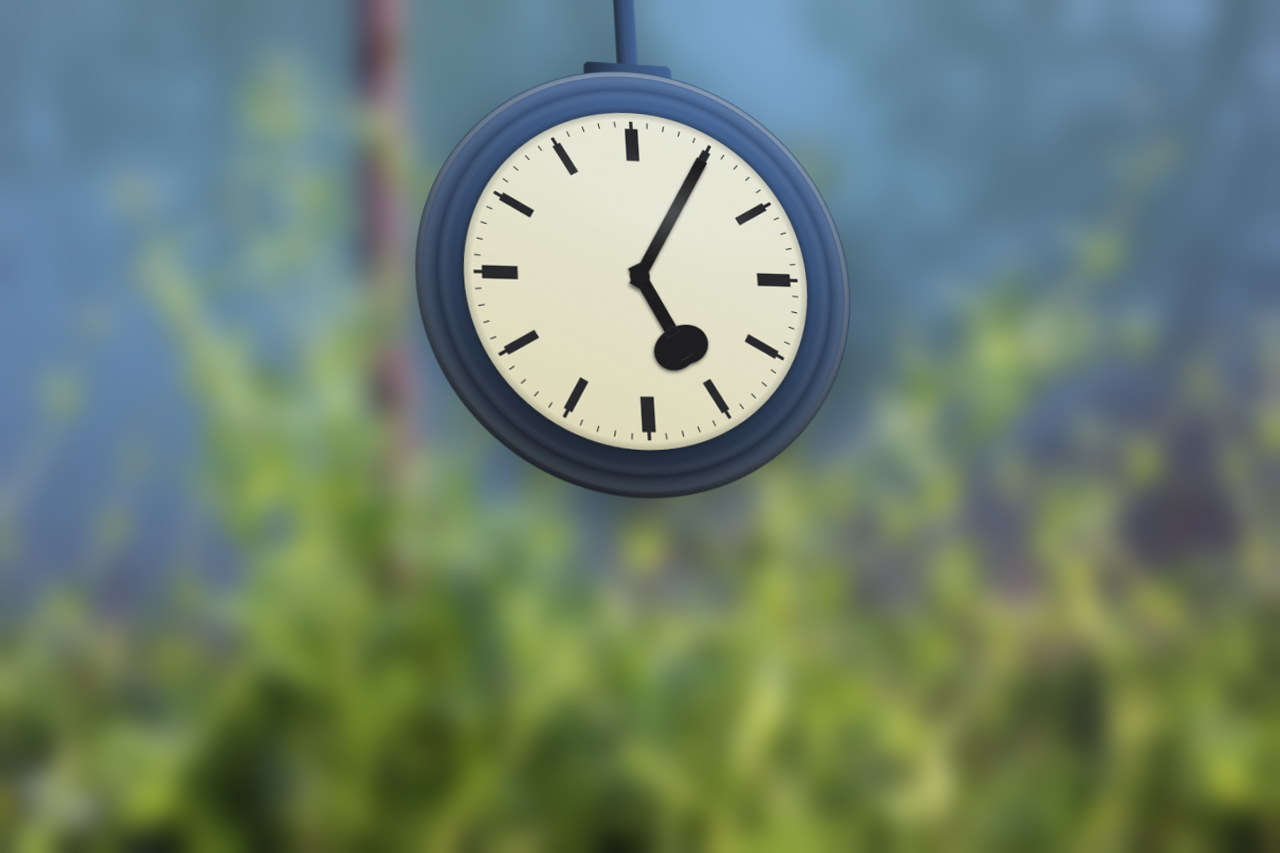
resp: 5,05
